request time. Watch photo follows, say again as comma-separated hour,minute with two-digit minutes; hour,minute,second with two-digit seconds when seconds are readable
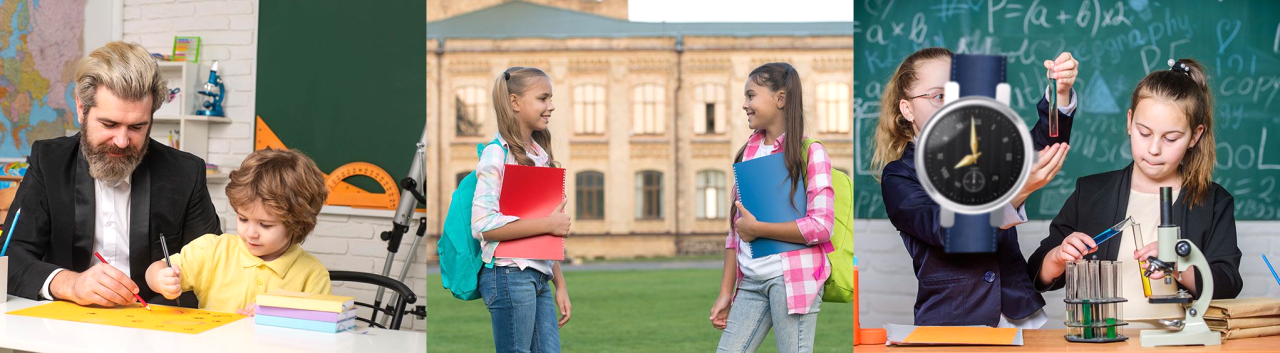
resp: 7,59
